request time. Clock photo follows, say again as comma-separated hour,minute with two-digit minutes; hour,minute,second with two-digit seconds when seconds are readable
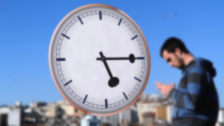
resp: 5,15
